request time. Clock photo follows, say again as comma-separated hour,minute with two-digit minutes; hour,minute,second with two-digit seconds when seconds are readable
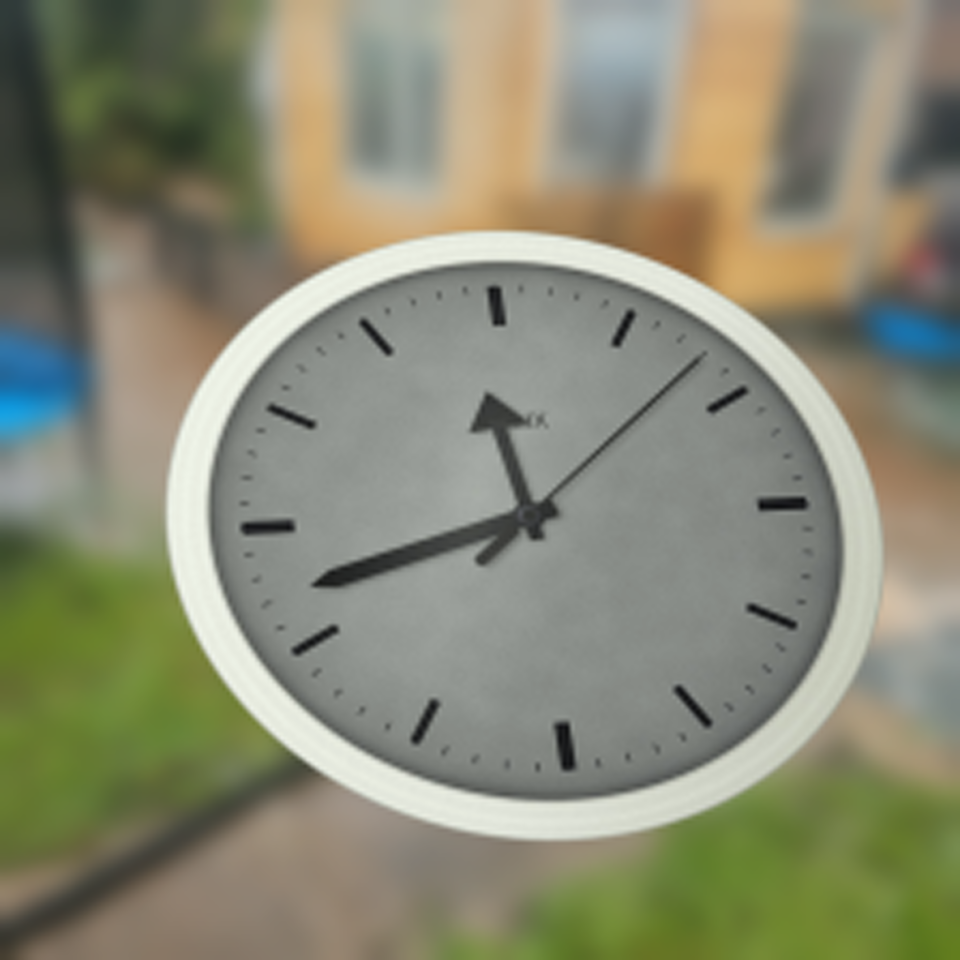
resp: 11,42,08
